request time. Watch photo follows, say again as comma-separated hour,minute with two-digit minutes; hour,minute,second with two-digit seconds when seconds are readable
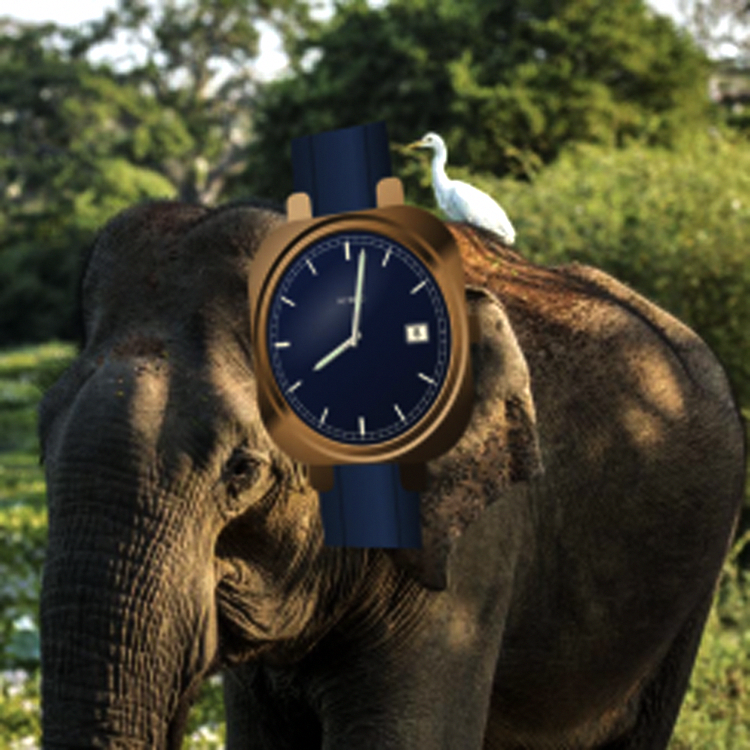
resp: 8,02
